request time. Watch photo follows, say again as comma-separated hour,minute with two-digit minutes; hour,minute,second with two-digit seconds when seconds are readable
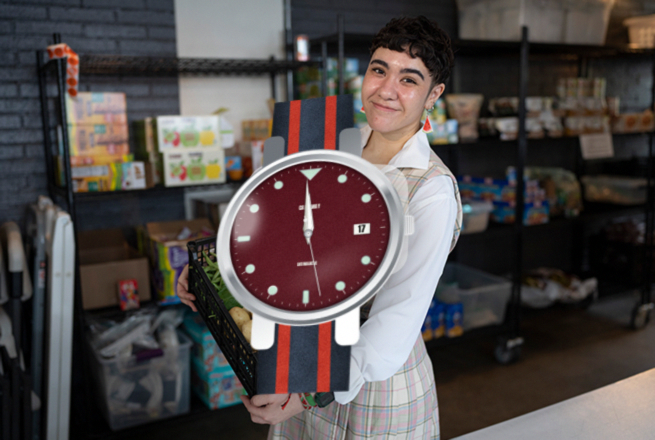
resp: 11,59,28
